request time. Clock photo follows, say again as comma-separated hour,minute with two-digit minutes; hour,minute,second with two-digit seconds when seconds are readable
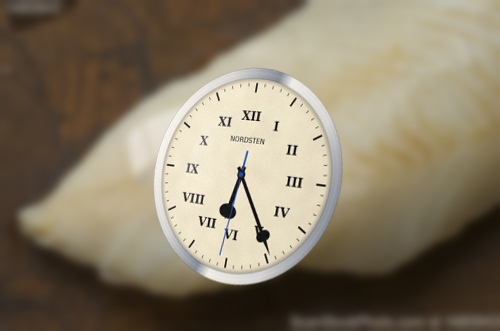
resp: 6,24,31
